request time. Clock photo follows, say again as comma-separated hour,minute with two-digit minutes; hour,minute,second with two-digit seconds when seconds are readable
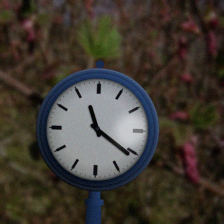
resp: 11,21
